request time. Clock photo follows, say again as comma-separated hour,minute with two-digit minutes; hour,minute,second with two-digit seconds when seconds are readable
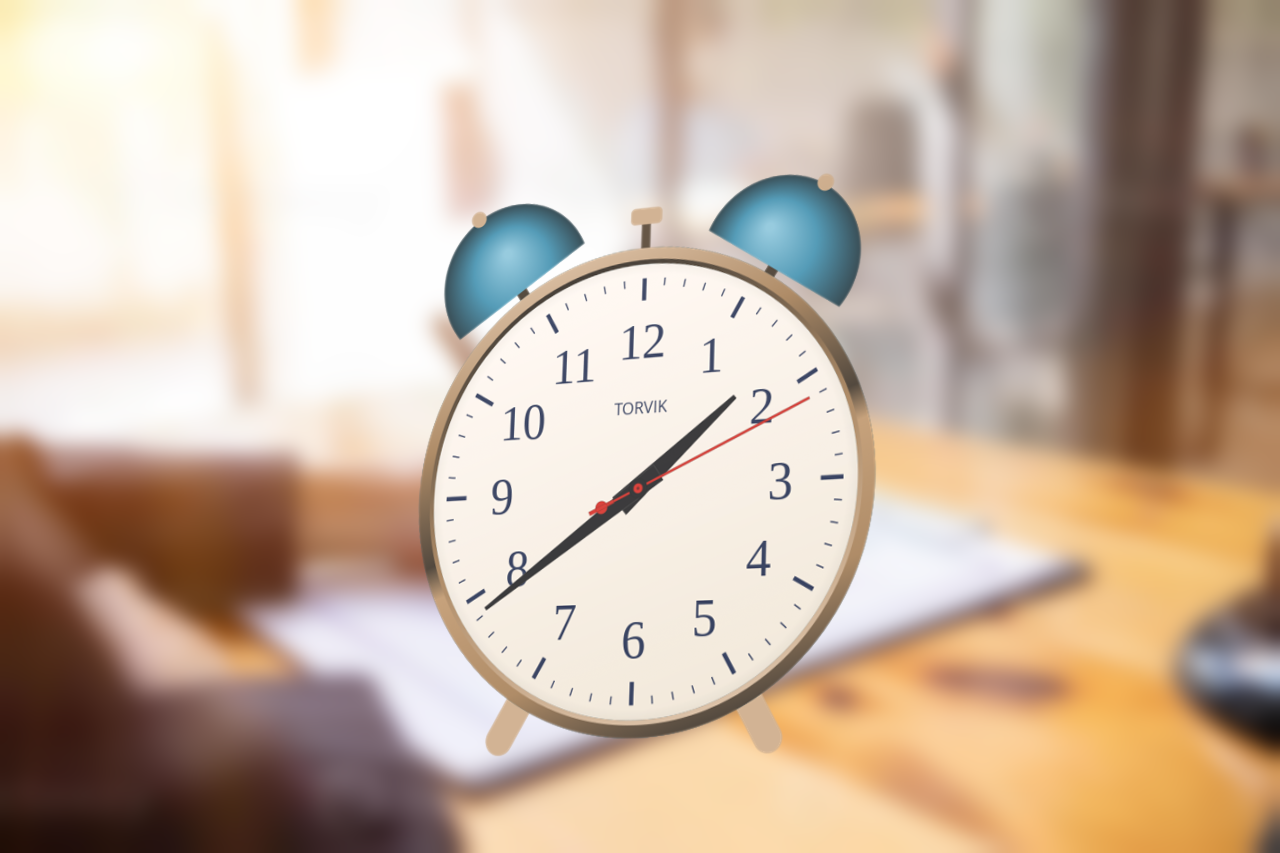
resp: 1,39,11
